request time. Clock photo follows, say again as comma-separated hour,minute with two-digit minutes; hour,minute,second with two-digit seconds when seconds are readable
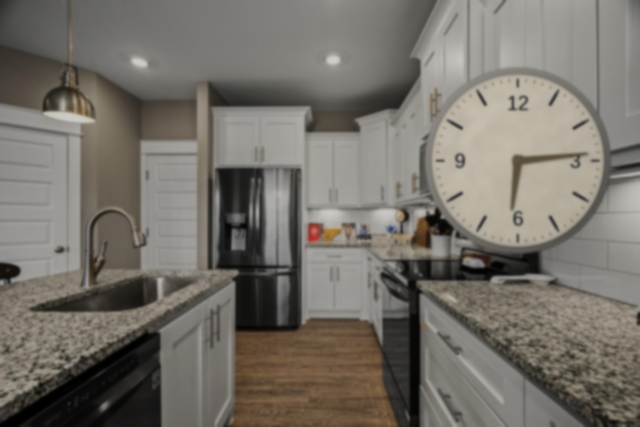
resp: 6,14
